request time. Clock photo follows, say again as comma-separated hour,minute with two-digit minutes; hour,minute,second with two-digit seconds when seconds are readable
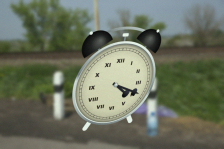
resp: 4,19
